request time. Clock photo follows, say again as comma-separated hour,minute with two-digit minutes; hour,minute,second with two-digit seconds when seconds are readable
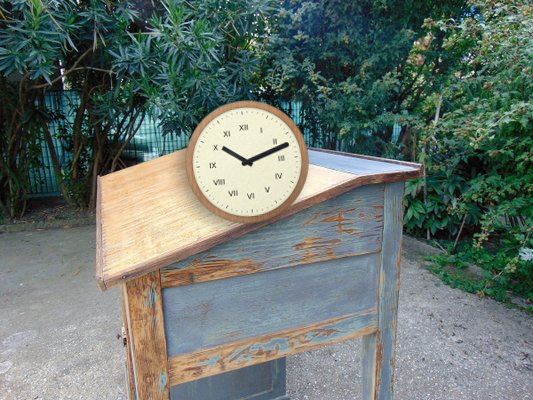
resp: 10,12
